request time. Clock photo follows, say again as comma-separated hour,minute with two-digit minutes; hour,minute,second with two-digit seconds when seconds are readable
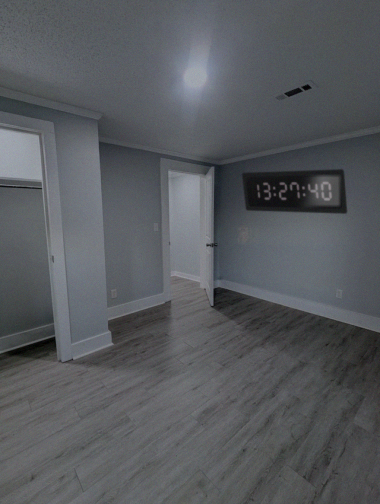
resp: 13,27,40
